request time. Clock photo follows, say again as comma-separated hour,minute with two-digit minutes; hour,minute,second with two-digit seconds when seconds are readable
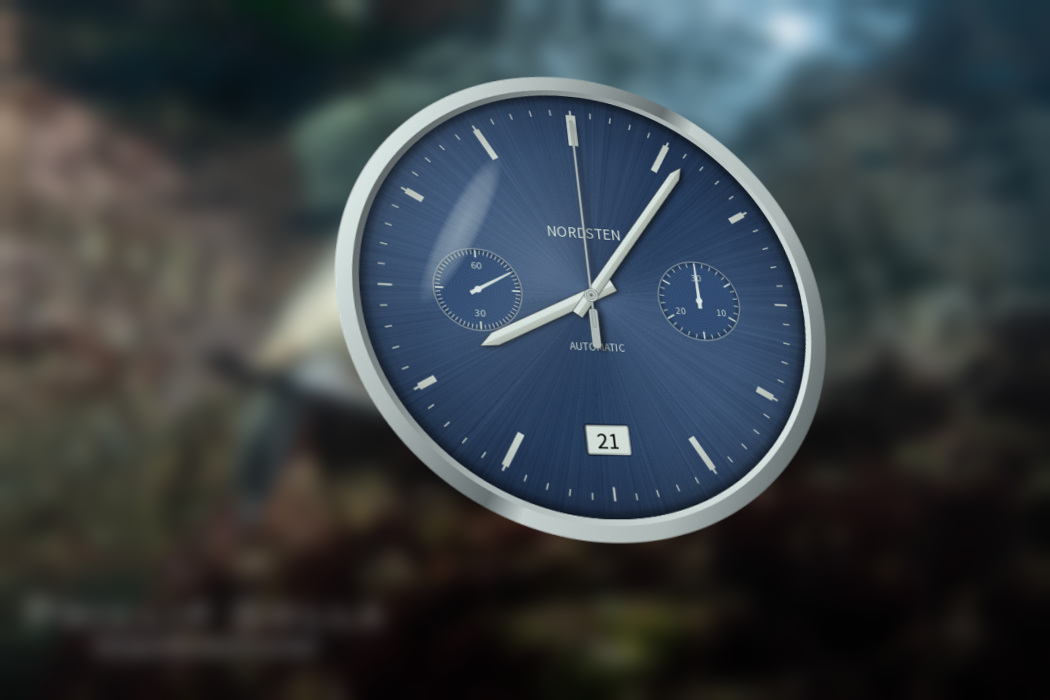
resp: 8,06,10
